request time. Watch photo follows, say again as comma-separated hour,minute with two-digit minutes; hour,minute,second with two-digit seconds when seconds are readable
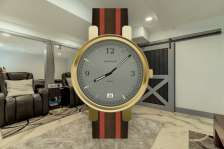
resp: 8,08
